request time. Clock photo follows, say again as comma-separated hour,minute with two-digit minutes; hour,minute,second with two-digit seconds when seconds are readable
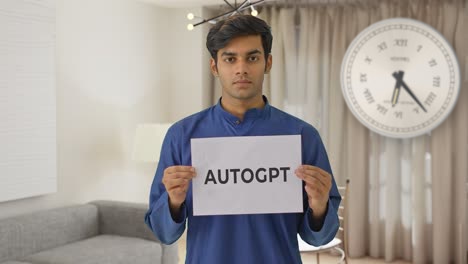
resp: 6,23
